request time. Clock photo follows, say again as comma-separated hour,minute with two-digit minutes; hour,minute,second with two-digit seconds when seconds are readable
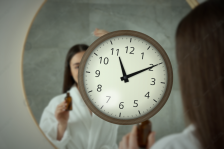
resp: 11,10
